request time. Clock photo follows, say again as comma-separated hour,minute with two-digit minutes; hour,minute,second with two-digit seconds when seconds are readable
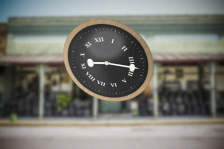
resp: 9,18
